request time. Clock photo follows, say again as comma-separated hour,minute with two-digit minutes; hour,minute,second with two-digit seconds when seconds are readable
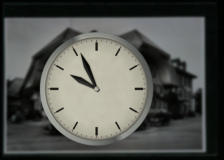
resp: 9,56
